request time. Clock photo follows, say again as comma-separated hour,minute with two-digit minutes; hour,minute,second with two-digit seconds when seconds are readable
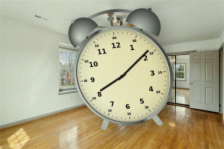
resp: 8,09
